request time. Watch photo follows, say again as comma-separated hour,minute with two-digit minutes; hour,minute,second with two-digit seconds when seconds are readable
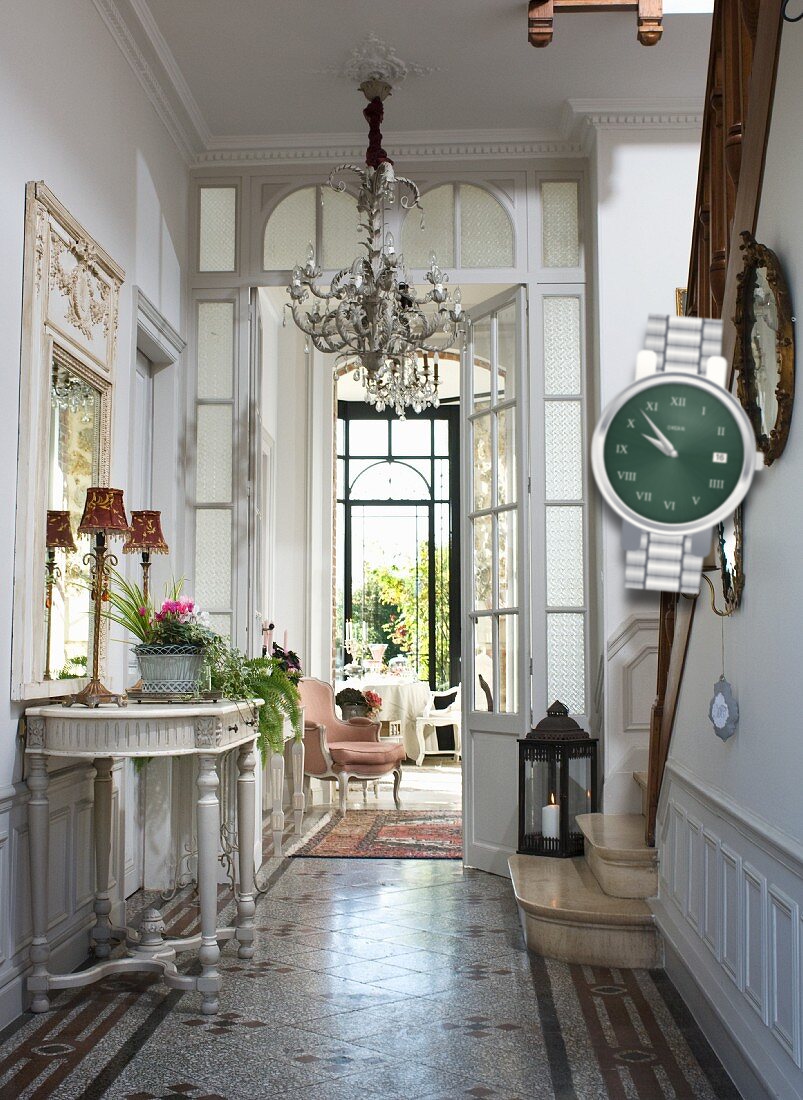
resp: 9,53
